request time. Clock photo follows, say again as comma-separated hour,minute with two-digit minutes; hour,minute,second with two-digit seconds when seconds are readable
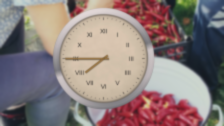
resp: 7,45
